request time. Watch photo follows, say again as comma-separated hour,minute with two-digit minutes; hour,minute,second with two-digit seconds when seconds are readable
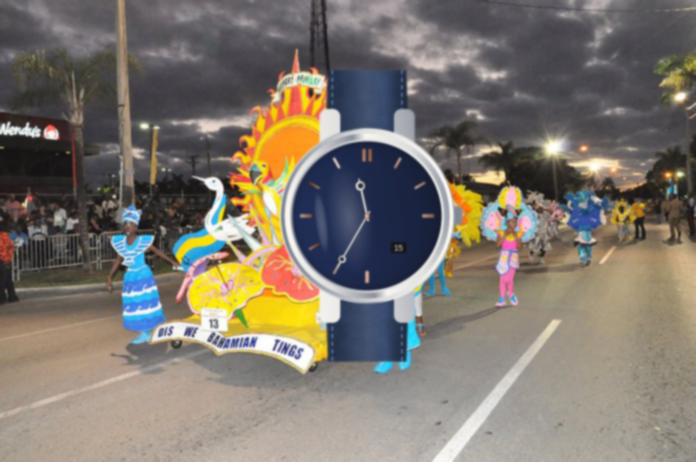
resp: 11,35
